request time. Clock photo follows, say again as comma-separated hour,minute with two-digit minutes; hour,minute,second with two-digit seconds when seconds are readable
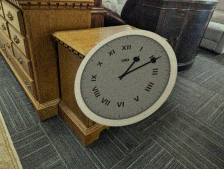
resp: 1,11
